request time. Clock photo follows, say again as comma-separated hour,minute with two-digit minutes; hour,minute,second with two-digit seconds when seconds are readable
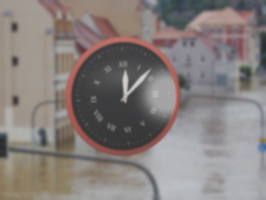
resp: 12,08
